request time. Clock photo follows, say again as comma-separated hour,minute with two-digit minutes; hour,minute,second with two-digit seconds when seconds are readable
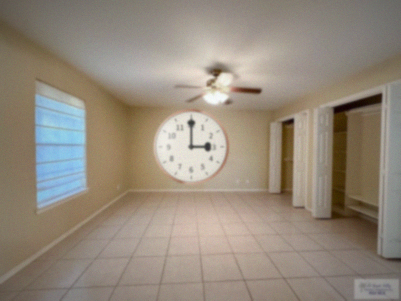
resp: 3,00
